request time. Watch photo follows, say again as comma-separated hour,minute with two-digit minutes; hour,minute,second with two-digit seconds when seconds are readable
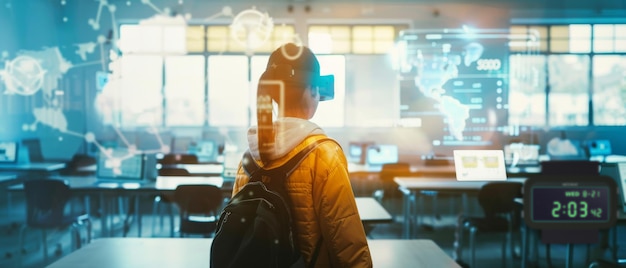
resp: 2,03
